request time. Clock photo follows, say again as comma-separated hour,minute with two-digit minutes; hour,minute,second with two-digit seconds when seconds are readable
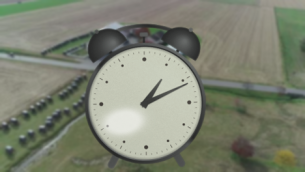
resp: 1,11
